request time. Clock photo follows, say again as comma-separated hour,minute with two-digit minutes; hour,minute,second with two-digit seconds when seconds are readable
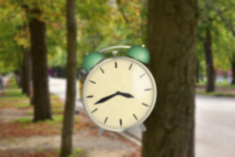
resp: 3,42
